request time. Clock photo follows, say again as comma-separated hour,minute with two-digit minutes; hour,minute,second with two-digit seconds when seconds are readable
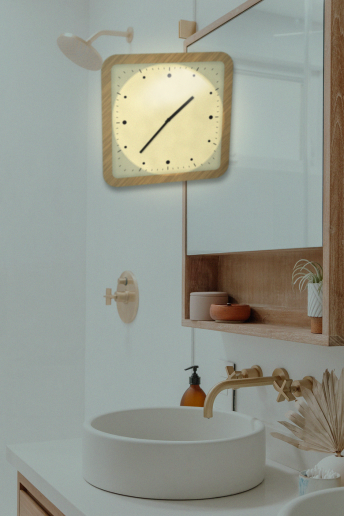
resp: 1,37
